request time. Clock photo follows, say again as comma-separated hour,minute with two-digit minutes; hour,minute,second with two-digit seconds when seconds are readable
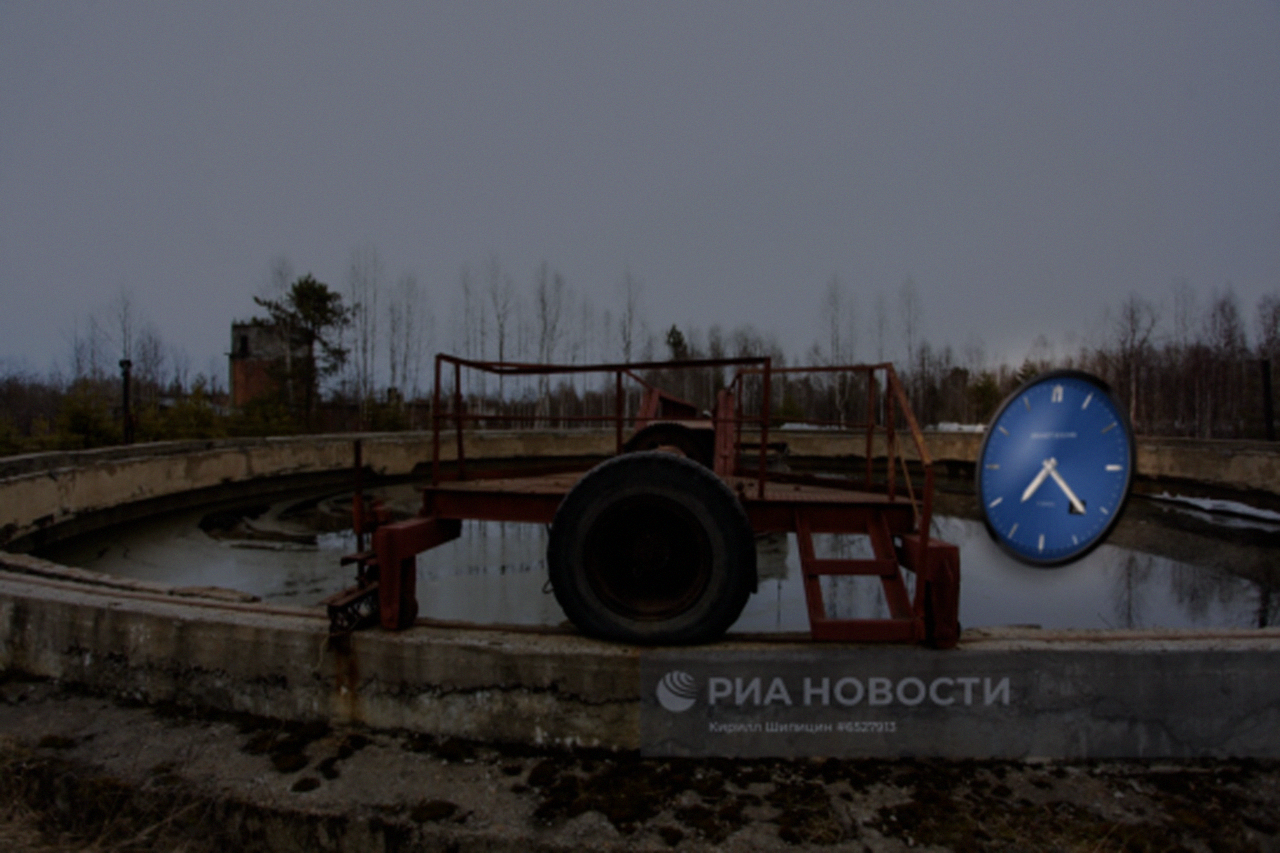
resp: 7,22
